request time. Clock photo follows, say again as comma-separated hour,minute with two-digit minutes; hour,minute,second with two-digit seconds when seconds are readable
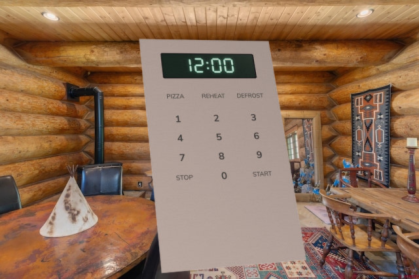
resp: 12,00
